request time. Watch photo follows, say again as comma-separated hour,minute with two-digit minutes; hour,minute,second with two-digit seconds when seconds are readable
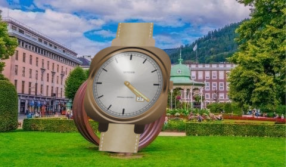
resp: 4,21
